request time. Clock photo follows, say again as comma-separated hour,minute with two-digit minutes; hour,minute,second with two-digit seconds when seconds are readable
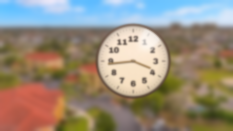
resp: 3,44
